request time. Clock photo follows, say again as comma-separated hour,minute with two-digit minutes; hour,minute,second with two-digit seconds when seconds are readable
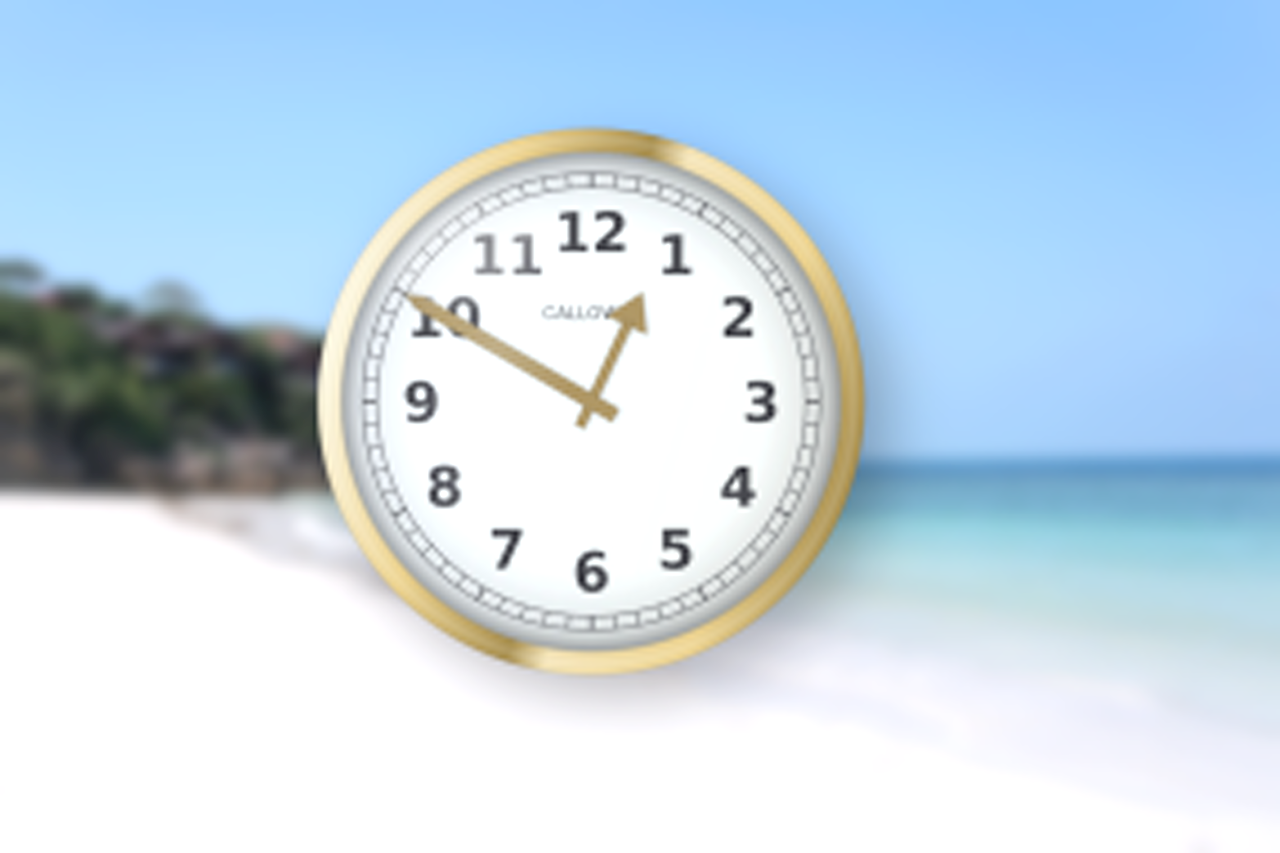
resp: 12,50
